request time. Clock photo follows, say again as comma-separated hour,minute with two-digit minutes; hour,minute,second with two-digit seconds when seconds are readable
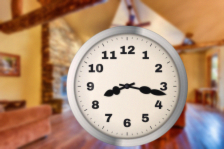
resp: 8,17
